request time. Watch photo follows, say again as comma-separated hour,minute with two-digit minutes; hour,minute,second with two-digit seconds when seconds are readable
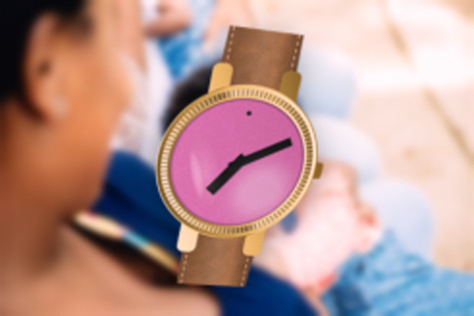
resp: 7,10
